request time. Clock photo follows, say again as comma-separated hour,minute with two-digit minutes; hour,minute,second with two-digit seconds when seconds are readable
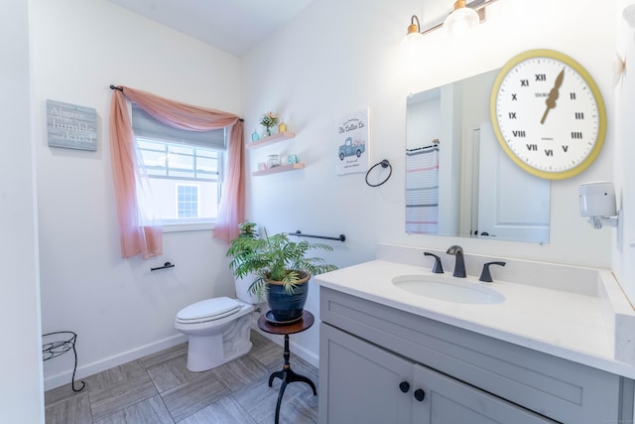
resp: 1,05
